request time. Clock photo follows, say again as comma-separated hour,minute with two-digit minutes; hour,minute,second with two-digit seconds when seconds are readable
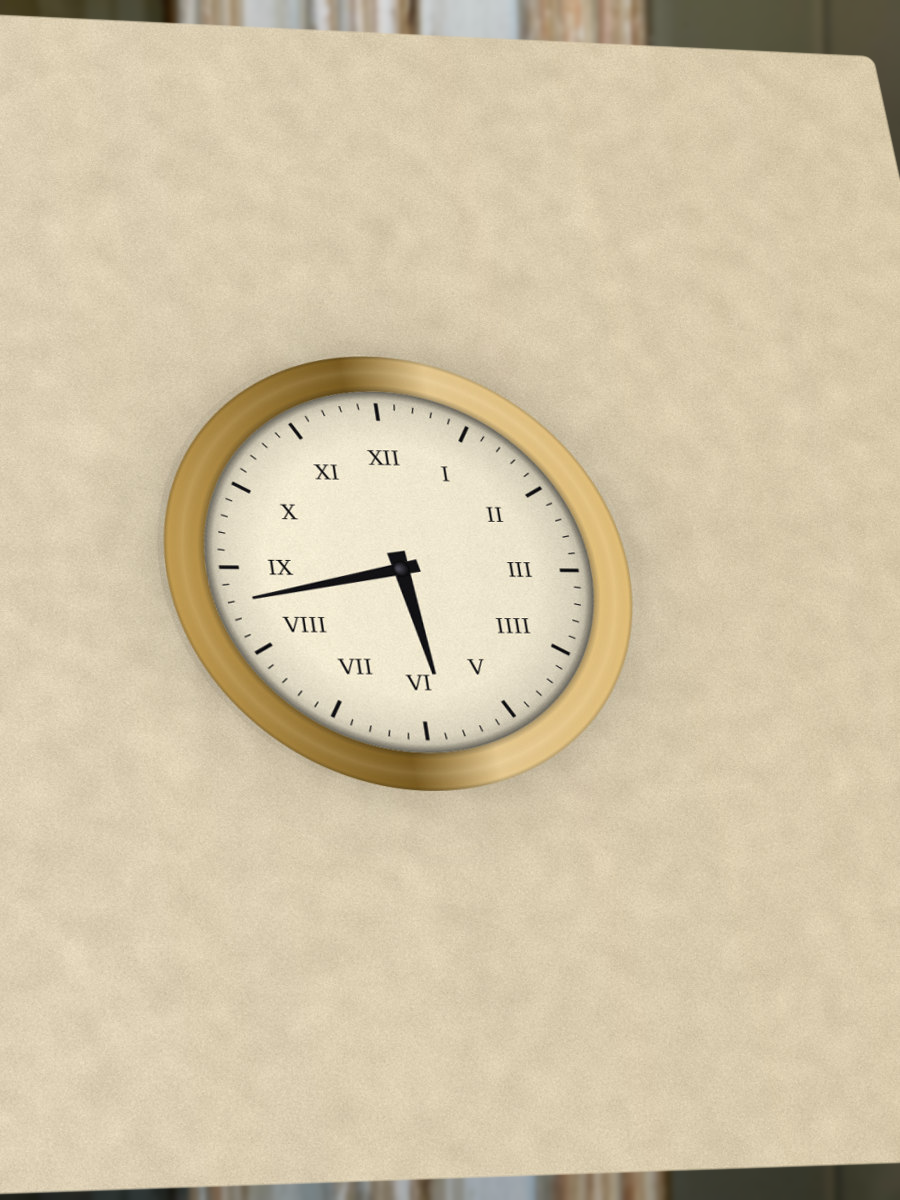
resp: 5,43
